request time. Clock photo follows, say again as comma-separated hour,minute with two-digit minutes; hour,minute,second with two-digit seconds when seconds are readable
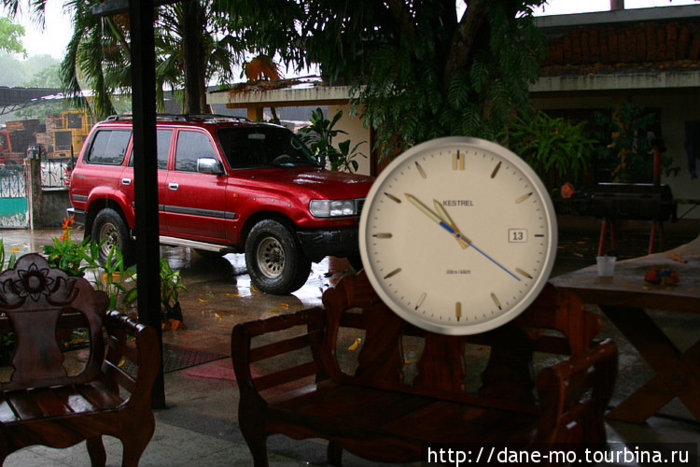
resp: 10,51,21
